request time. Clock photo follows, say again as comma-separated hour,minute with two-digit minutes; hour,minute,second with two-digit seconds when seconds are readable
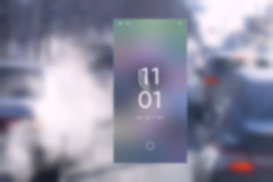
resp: 11,01
